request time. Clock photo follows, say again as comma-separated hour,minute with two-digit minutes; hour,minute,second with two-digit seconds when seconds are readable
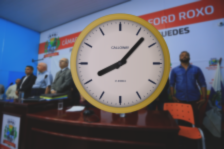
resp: 8,07
